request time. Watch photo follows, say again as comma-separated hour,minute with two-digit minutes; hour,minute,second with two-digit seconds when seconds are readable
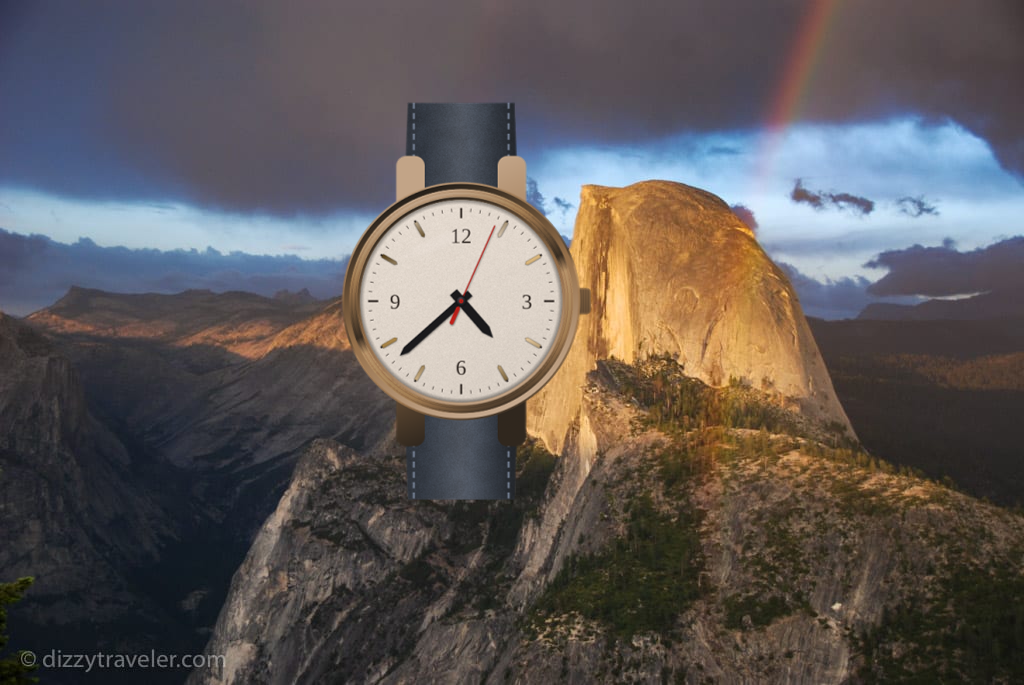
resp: 4,38,04
